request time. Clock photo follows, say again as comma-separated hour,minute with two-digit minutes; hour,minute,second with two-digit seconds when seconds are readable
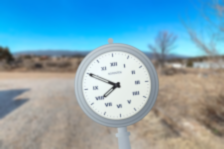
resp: 7,50
